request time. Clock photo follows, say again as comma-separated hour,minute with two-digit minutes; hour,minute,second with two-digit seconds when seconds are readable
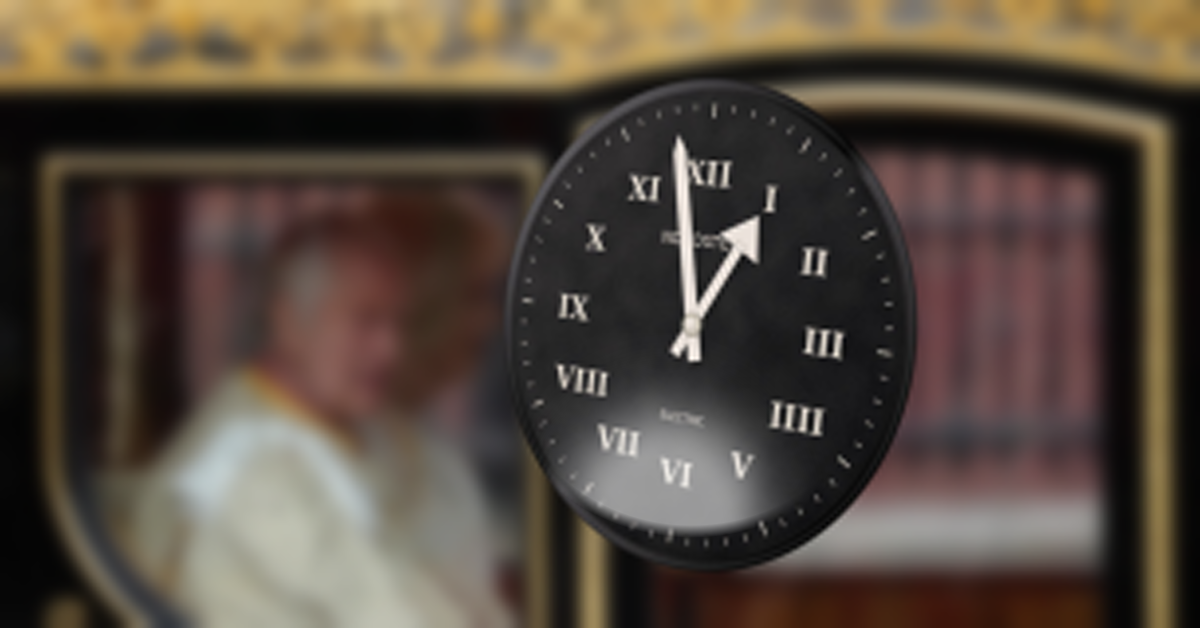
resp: 12,58
